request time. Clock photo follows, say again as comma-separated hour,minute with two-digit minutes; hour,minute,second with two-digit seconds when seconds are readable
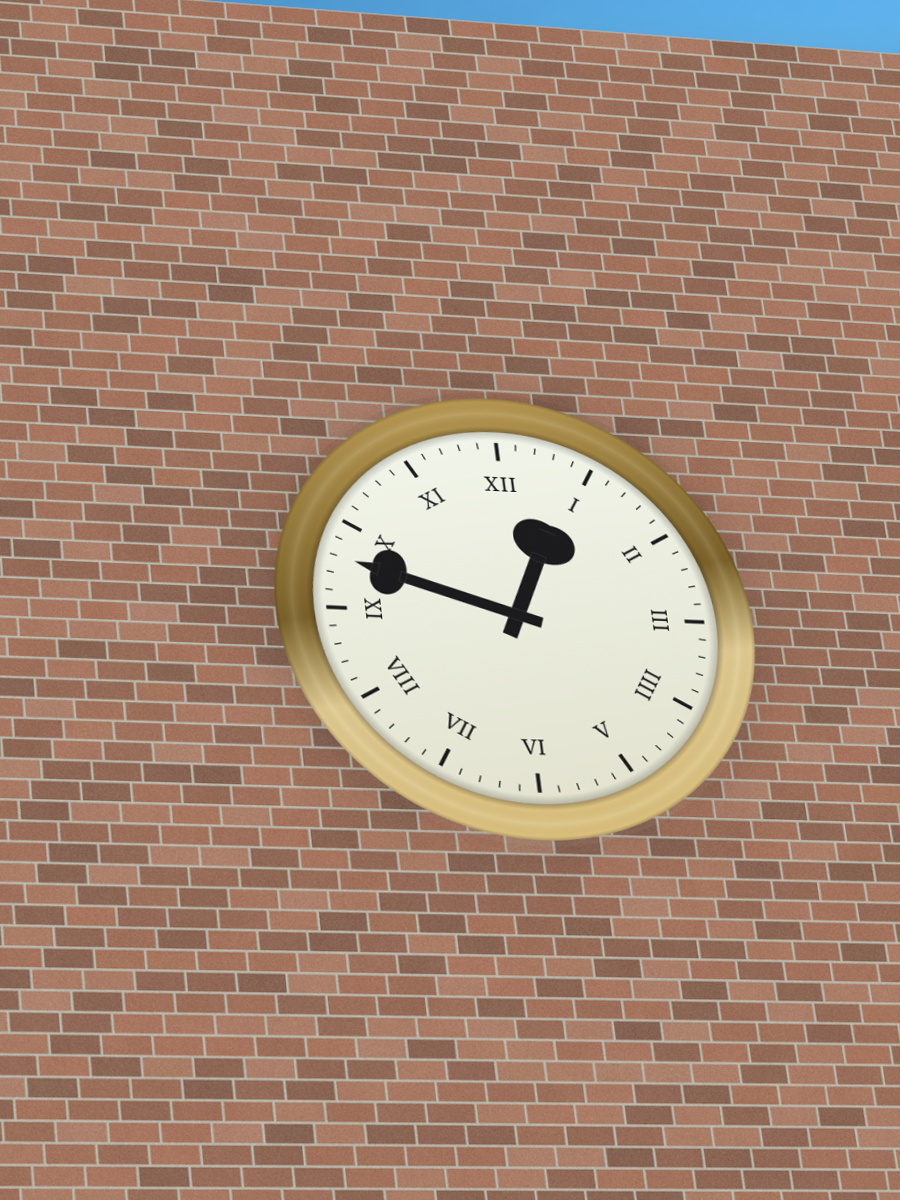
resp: 12,48
